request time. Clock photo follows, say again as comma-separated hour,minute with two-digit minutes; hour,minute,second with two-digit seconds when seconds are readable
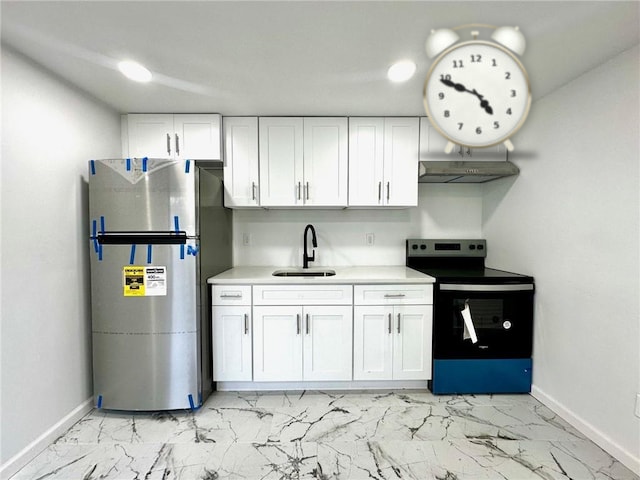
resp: 4,49
